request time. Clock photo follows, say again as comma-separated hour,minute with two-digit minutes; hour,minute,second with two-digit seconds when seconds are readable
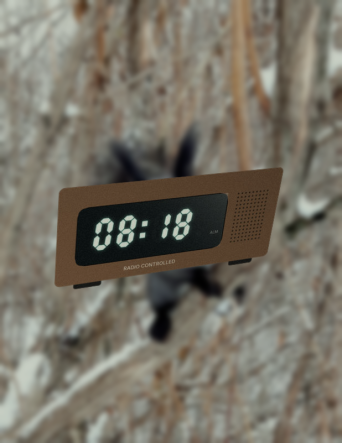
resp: 8,18
